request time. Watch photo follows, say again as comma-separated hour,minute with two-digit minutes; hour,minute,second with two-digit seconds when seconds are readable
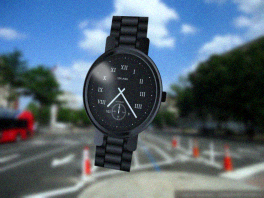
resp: 7,23
